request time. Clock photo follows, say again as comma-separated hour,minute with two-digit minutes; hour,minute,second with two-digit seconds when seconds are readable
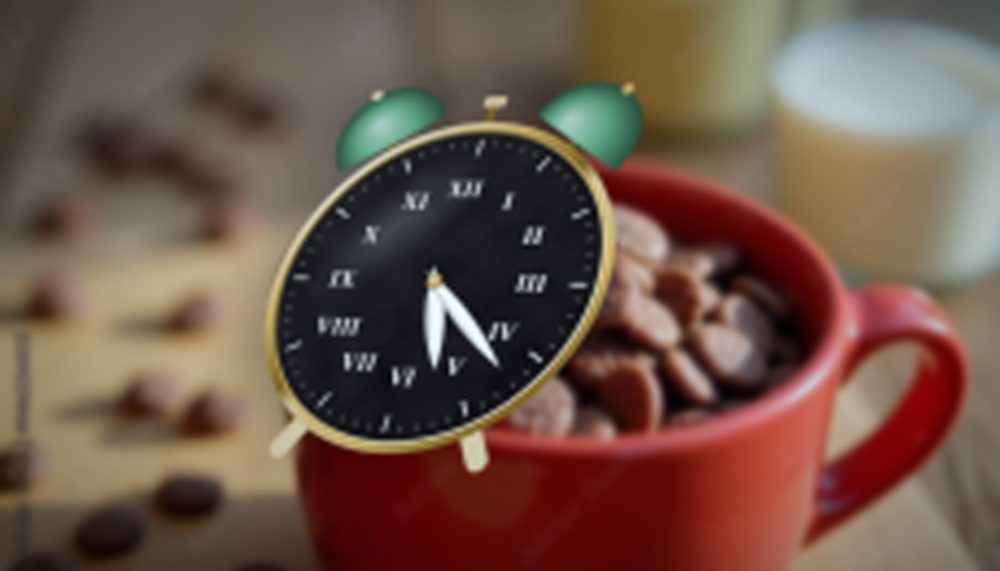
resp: 5,22
